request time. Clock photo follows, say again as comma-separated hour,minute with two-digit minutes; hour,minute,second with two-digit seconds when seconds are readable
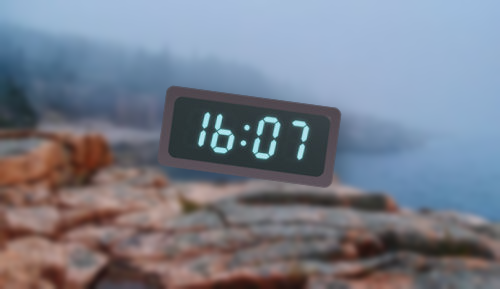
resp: 16,07
